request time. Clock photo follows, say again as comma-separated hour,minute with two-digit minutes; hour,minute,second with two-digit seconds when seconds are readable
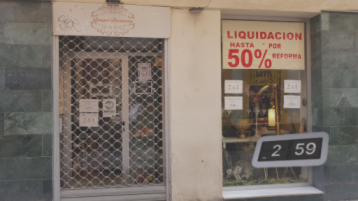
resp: 2,59
